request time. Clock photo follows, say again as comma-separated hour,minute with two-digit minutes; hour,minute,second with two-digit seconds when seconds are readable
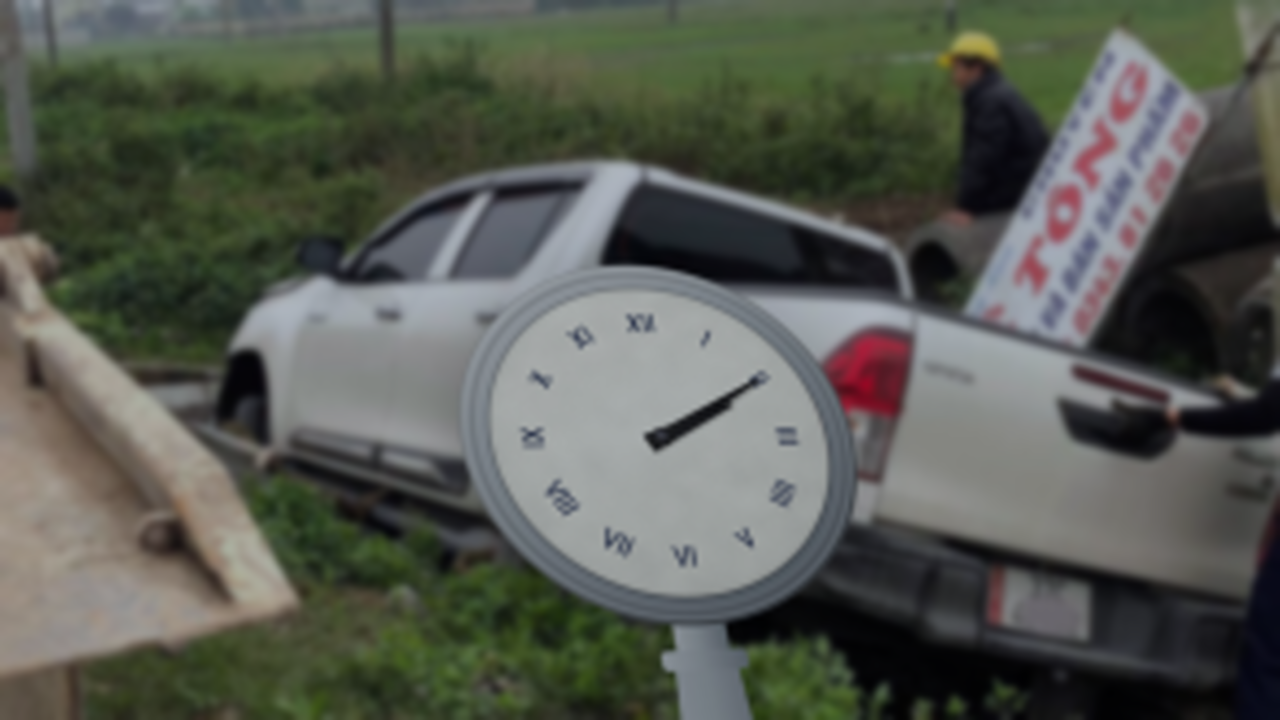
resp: 2,10
